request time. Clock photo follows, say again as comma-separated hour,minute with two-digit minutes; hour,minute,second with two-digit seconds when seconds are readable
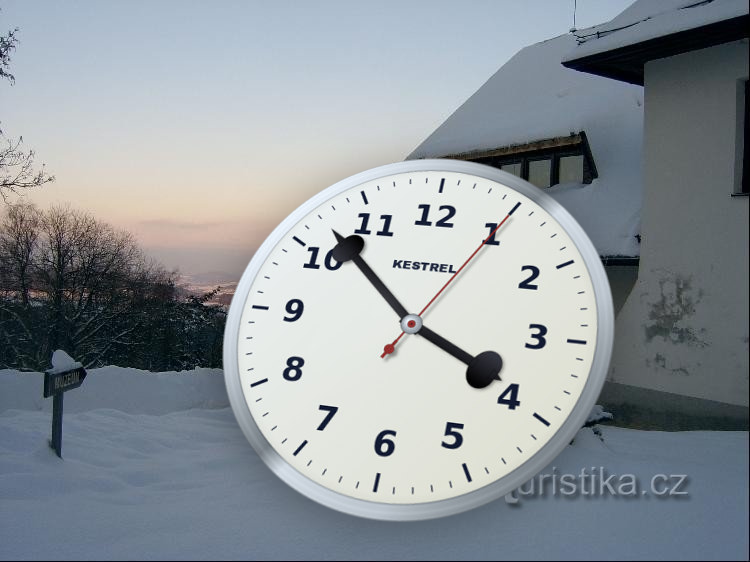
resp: 3,52,05
